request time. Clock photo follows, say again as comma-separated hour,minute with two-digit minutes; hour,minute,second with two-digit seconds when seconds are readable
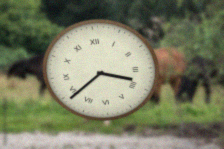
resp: 3,39
